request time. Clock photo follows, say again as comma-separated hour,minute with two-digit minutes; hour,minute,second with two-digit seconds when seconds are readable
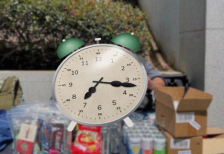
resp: 7,17
